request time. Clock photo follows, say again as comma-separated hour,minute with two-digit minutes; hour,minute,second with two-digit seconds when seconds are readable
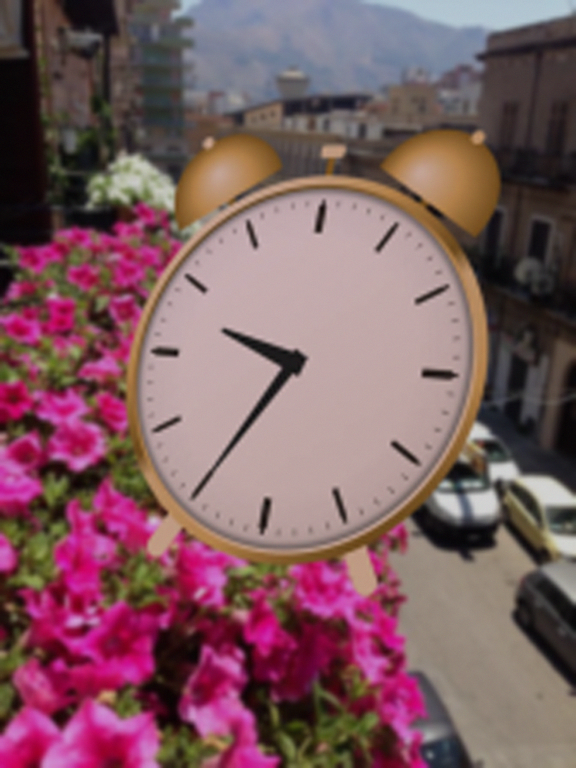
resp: 9,35
